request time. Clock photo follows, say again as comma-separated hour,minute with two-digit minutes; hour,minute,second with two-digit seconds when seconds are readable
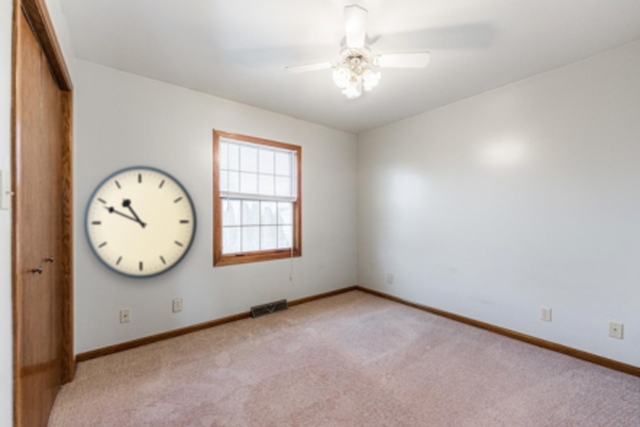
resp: 10,49
